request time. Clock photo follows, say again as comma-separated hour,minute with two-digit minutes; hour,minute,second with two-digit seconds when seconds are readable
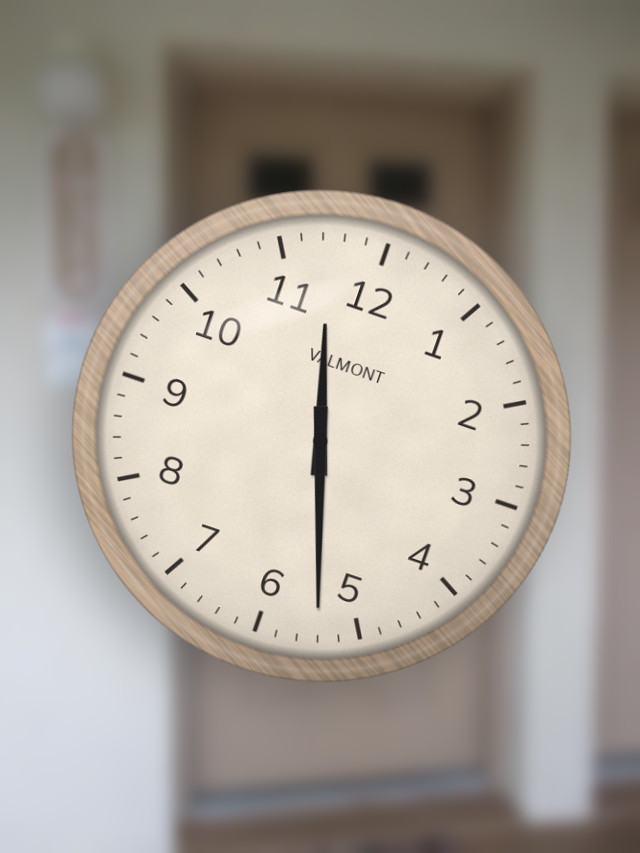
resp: 11,27
